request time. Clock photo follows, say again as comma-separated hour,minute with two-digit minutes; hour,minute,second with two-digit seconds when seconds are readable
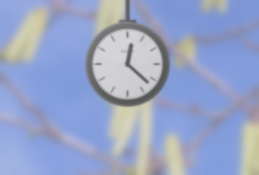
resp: 12,22
